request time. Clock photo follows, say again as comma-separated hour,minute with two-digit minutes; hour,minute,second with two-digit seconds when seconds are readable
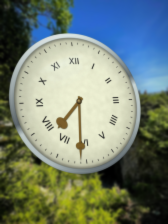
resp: 7,31
